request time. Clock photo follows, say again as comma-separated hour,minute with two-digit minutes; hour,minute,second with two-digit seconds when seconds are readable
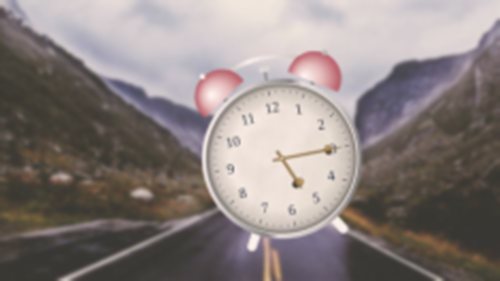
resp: 5,15
